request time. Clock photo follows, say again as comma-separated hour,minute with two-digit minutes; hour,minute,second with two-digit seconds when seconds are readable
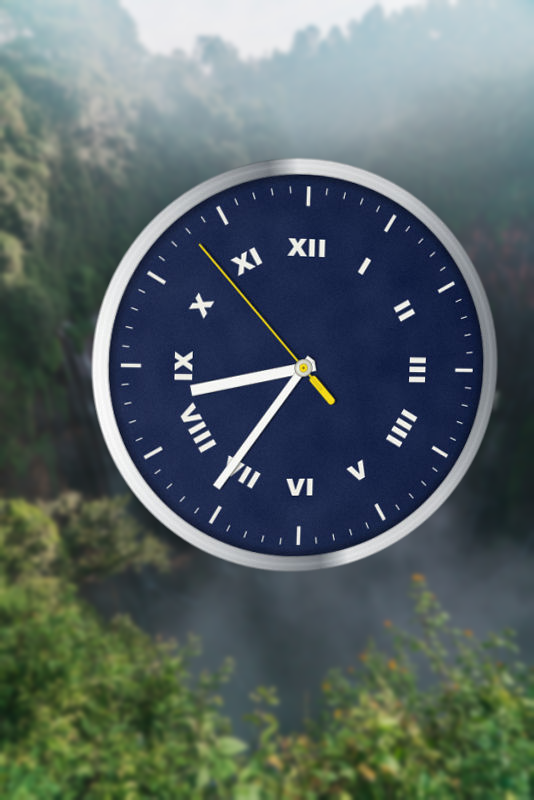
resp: 8,35,53
